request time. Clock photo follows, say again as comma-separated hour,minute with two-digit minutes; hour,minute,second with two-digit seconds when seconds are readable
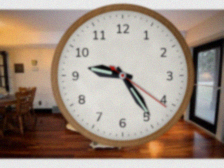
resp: 9,24,21
